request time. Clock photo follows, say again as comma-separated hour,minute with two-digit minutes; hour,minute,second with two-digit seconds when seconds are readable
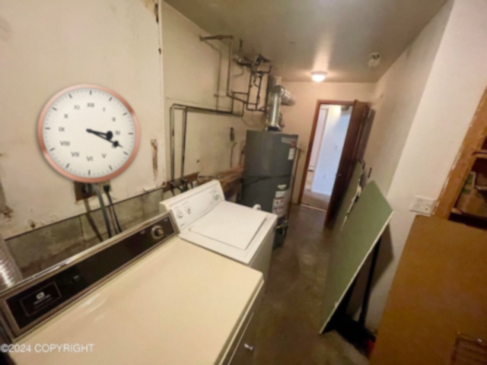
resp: 3,19
